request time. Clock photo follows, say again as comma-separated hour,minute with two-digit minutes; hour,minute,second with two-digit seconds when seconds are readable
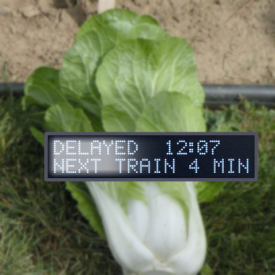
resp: 12,07
